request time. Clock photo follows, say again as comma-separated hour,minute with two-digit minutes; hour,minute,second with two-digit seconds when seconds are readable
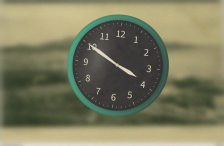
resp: 3,50
